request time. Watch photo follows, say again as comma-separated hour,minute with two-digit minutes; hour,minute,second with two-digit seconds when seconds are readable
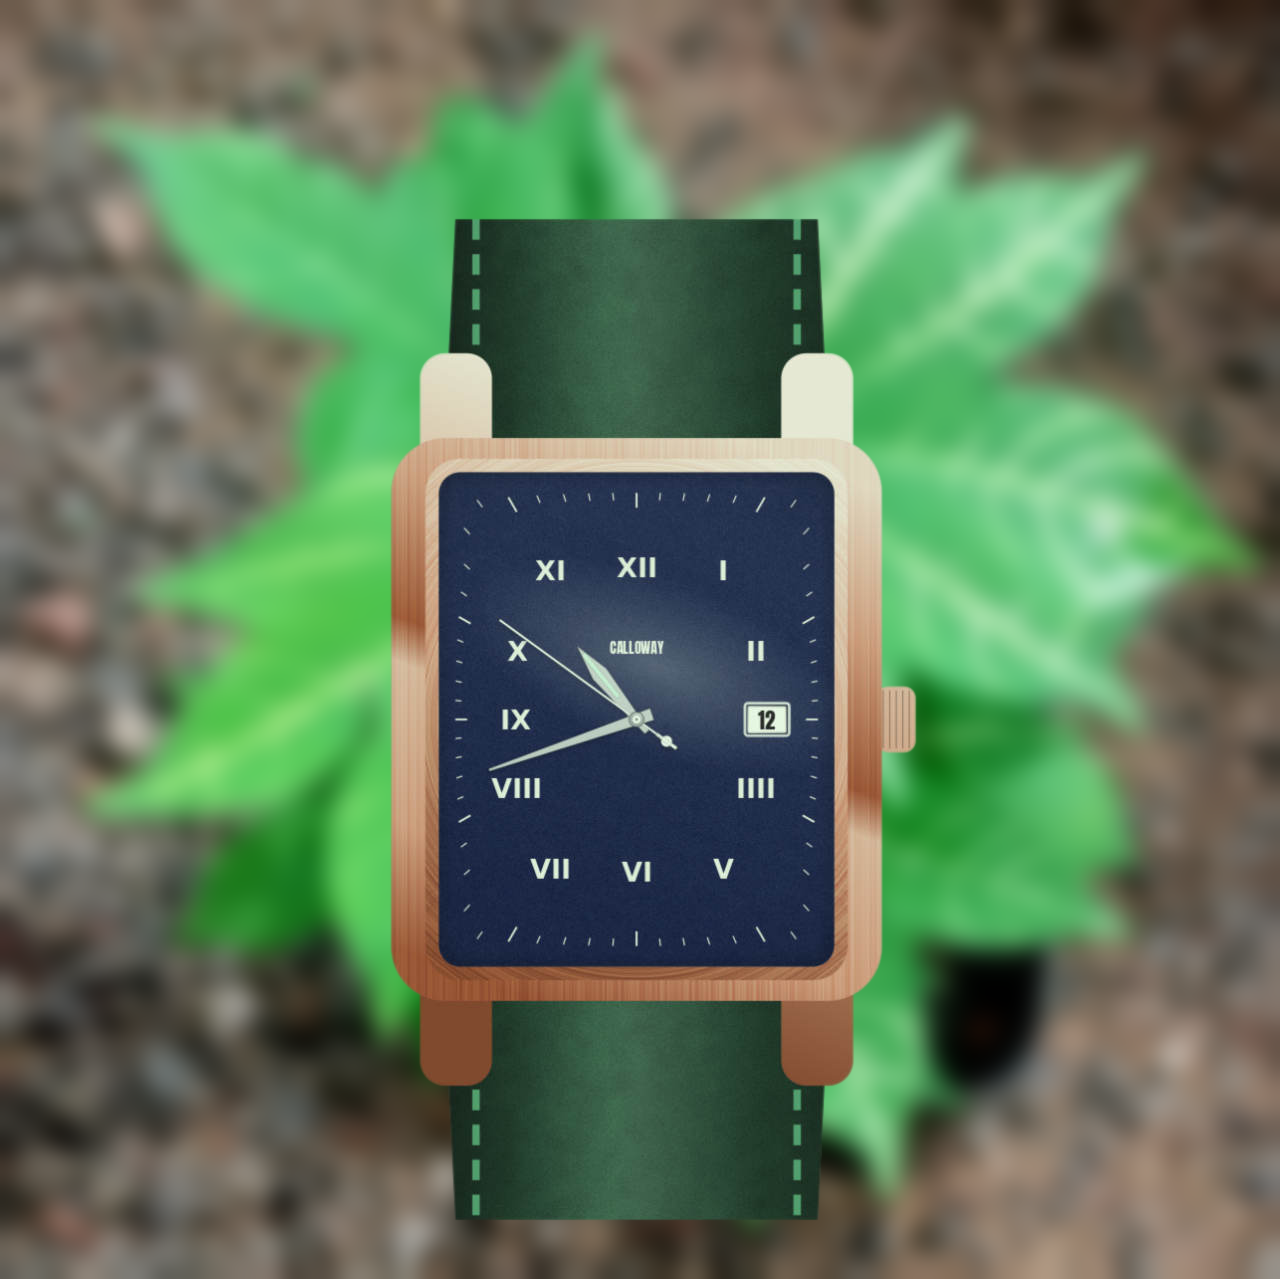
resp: 10,41,51
